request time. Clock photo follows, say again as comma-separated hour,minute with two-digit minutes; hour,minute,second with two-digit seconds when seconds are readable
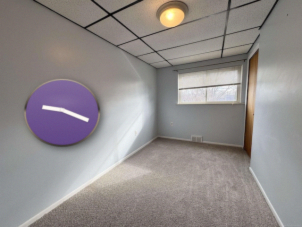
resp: 9,19
